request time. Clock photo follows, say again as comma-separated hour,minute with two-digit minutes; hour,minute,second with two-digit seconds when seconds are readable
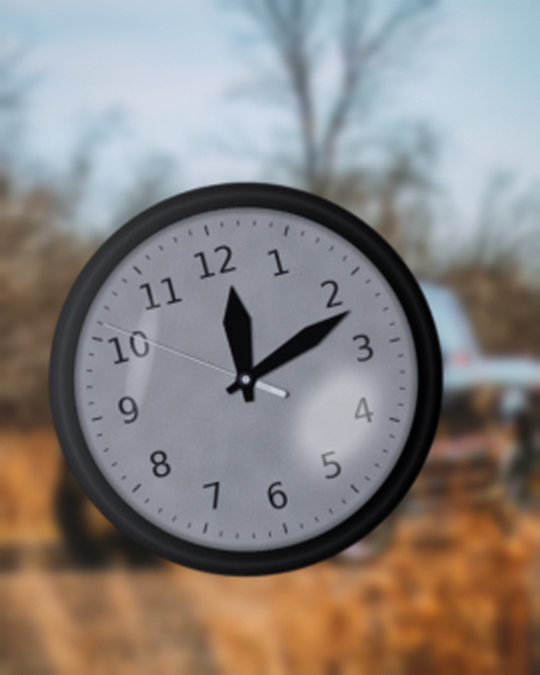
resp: 12,11,51
